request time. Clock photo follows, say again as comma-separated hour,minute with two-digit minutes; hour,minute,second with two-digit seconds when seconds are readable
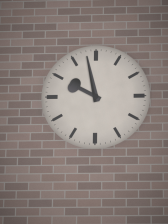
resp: 9,58
